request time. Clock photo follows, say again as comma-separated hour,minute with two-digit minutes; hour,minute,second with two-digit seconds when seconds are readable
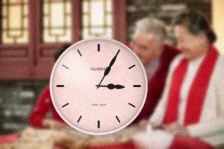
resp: 3,05
